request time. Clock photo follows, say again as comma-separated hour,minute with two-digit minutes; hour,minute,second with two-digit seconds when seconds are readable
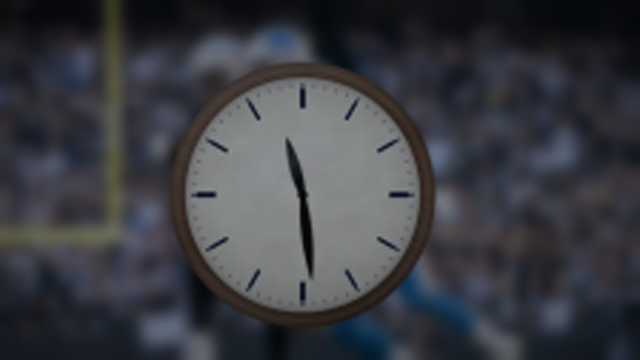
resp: 11,29
